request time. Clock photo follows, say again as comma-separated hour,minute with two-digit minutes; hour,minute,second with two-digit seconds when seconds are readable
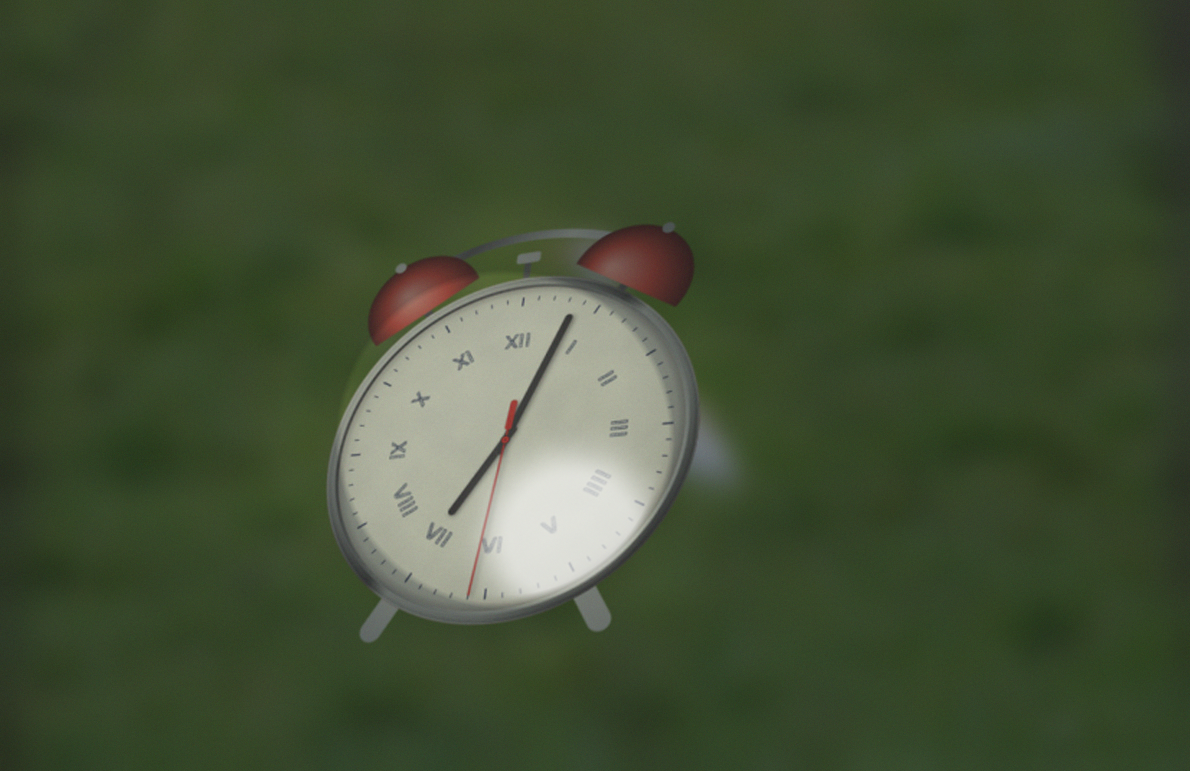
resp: 7,03,31
